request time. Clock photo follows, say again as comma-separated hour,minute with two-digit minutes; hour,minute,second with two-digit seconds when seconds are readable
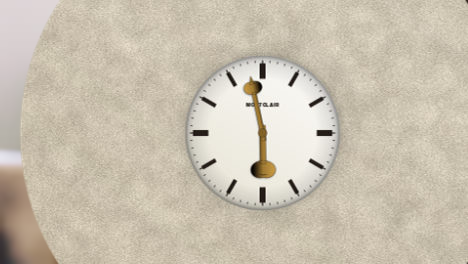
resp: 5,58
